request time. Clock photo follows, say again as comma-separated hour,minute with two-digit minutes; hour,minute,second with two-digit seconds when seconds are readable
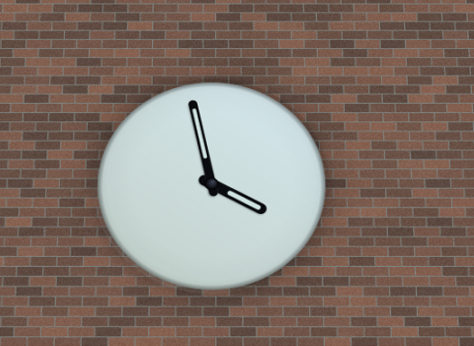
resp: 3,58
